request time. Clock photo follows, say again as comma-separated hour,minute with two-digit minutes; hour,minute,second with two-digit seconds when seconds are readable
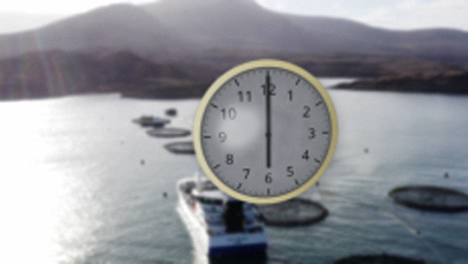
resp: 6,00
